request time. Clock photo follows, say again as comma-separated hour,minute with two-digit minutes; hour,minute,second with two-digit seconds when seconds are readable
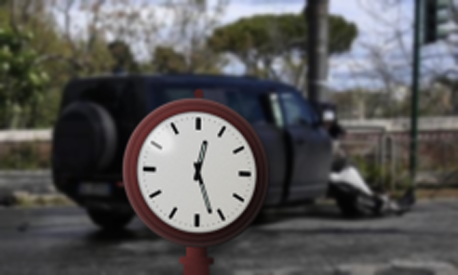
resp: 12,27
